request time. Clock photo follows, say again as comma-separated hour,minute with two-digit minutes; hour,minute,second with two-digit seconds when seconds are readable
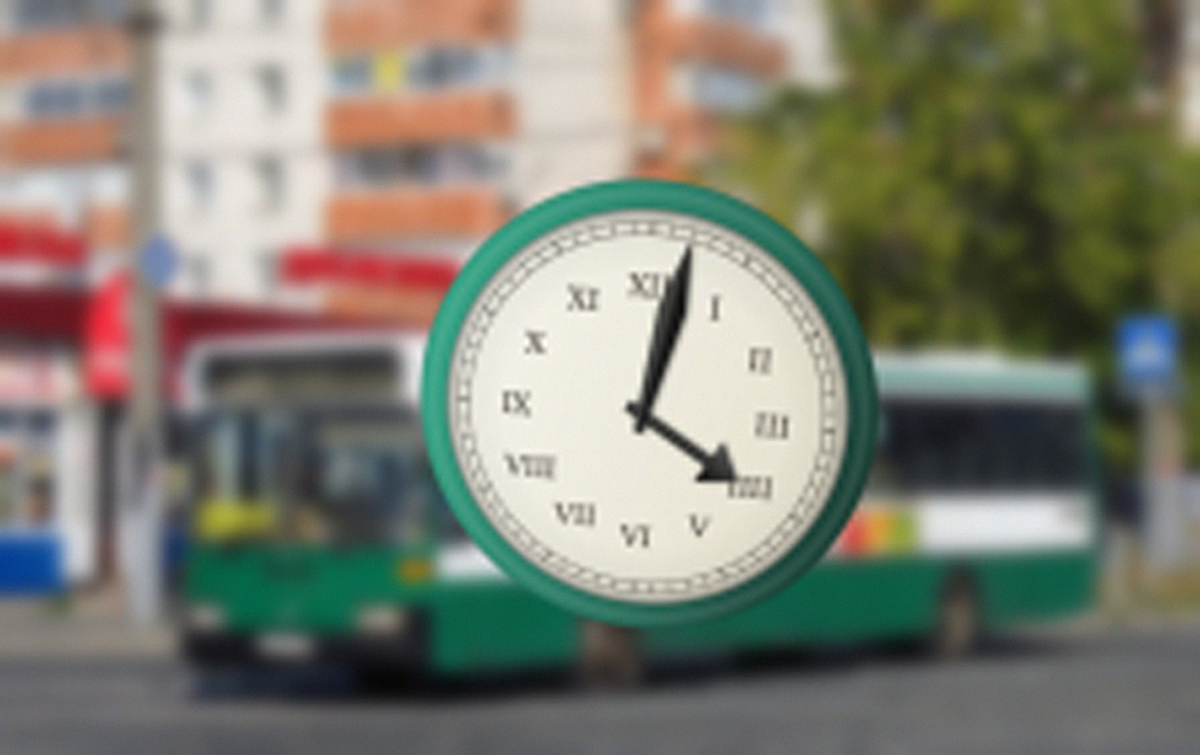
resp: 4,02
